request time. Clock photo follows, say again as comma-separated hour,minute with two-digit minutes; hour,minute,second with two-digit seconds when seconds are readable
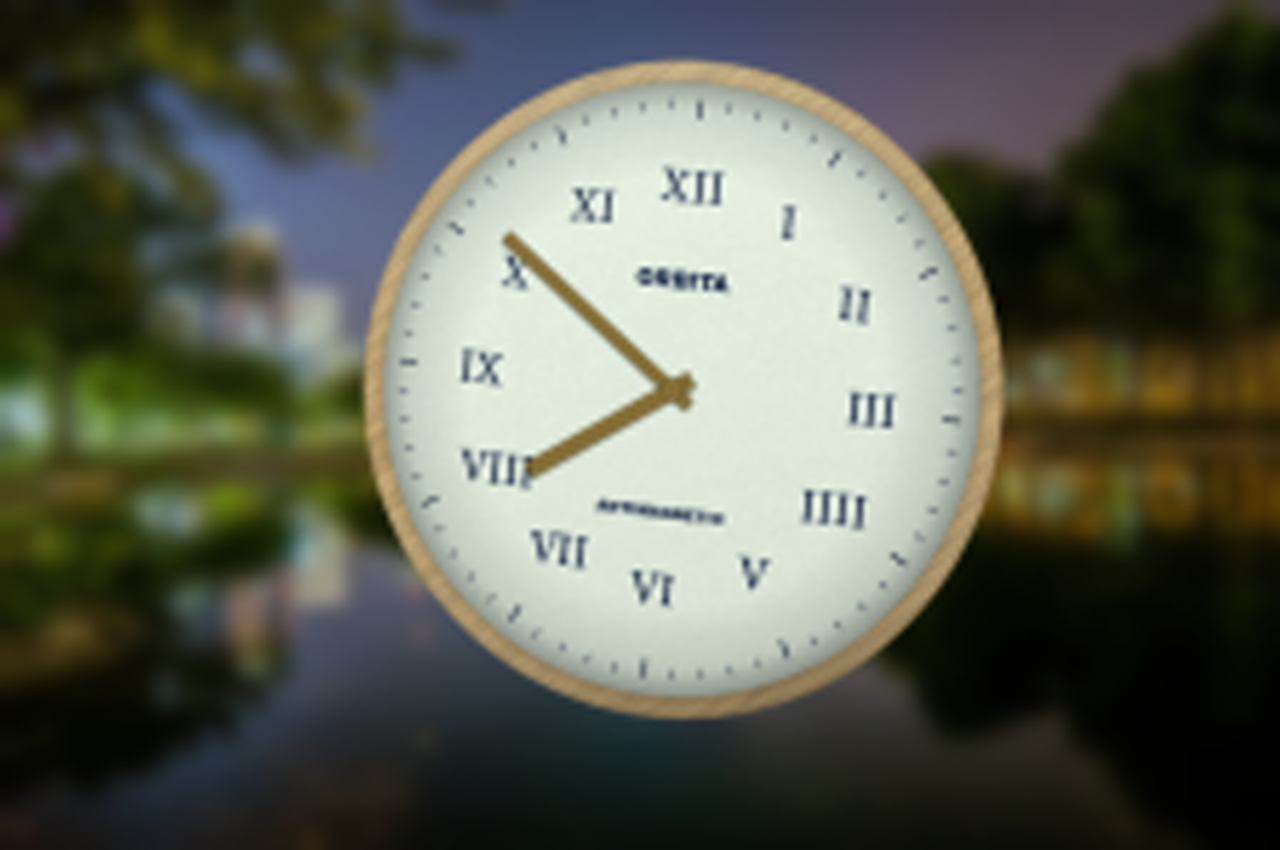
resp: 7,51
